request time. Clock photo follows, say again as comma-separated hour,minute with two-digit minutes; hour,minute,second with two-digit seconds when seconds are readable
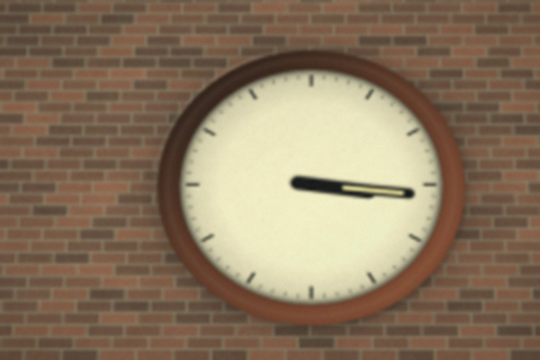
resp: 3,16
